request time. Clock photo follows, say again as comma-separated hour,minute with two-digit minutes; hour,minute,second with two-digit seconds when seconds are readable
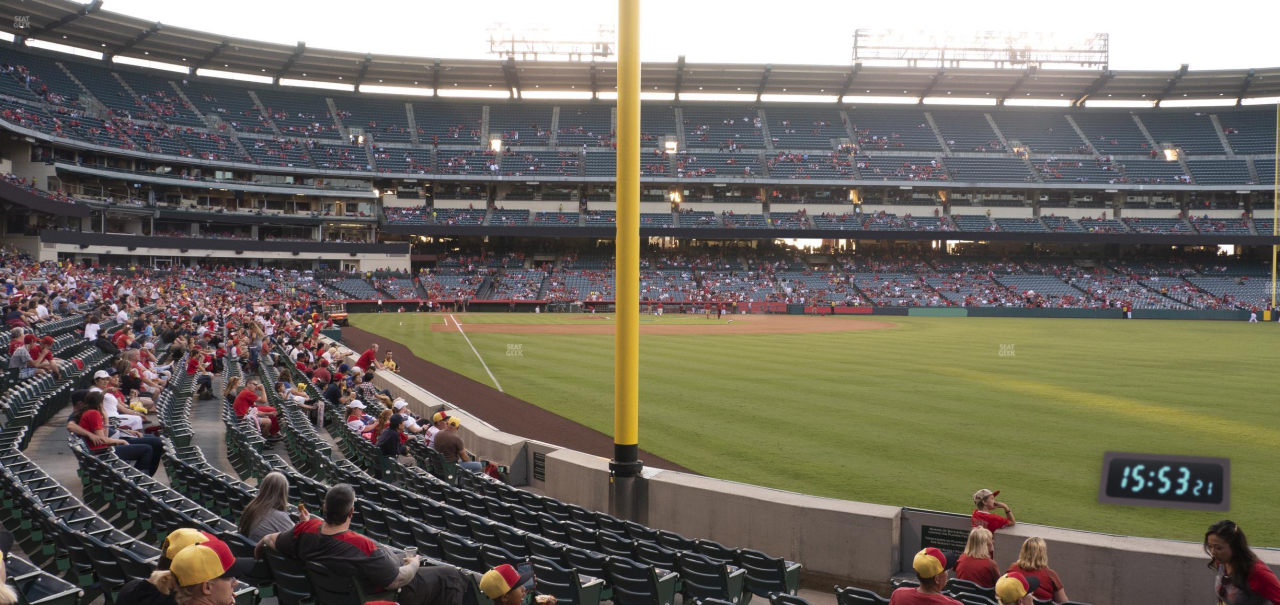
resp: 15,53,21
